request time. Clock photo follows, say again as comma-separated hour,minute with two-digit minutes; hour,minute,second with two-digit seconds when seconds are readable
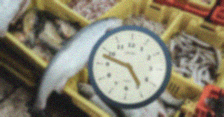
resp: 4,48
